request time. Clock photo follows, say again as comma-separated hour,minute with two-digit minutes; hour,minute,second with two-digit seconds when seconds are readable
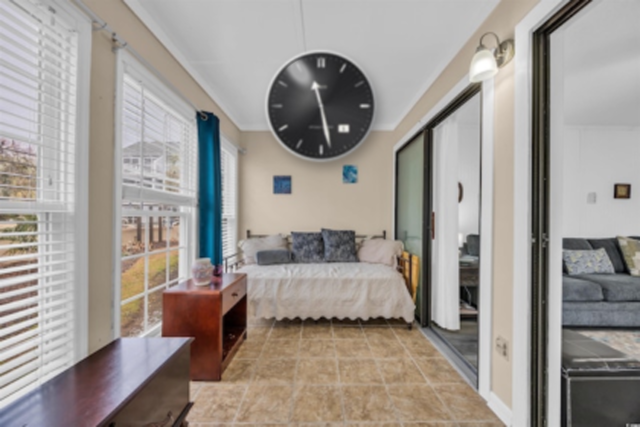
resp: 11,28
